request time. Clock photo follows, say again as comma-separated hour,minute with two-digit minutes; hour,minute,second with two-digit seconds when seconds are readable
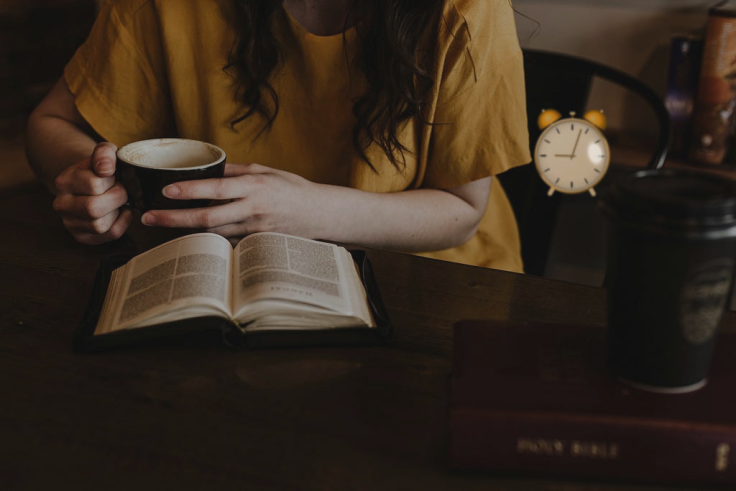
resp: 9,03
